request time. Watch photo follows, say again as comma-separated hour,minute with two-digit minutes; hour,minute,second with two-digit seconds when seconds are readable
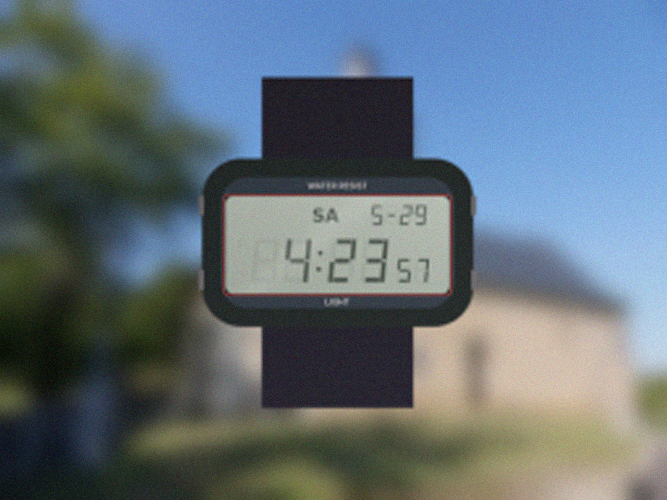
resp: 4,23,57
